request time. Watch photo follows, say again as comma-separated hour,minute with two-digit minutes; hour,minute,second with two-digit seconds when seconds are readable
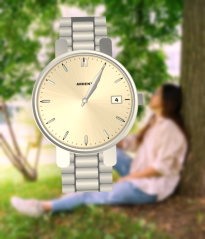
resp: 1,05
